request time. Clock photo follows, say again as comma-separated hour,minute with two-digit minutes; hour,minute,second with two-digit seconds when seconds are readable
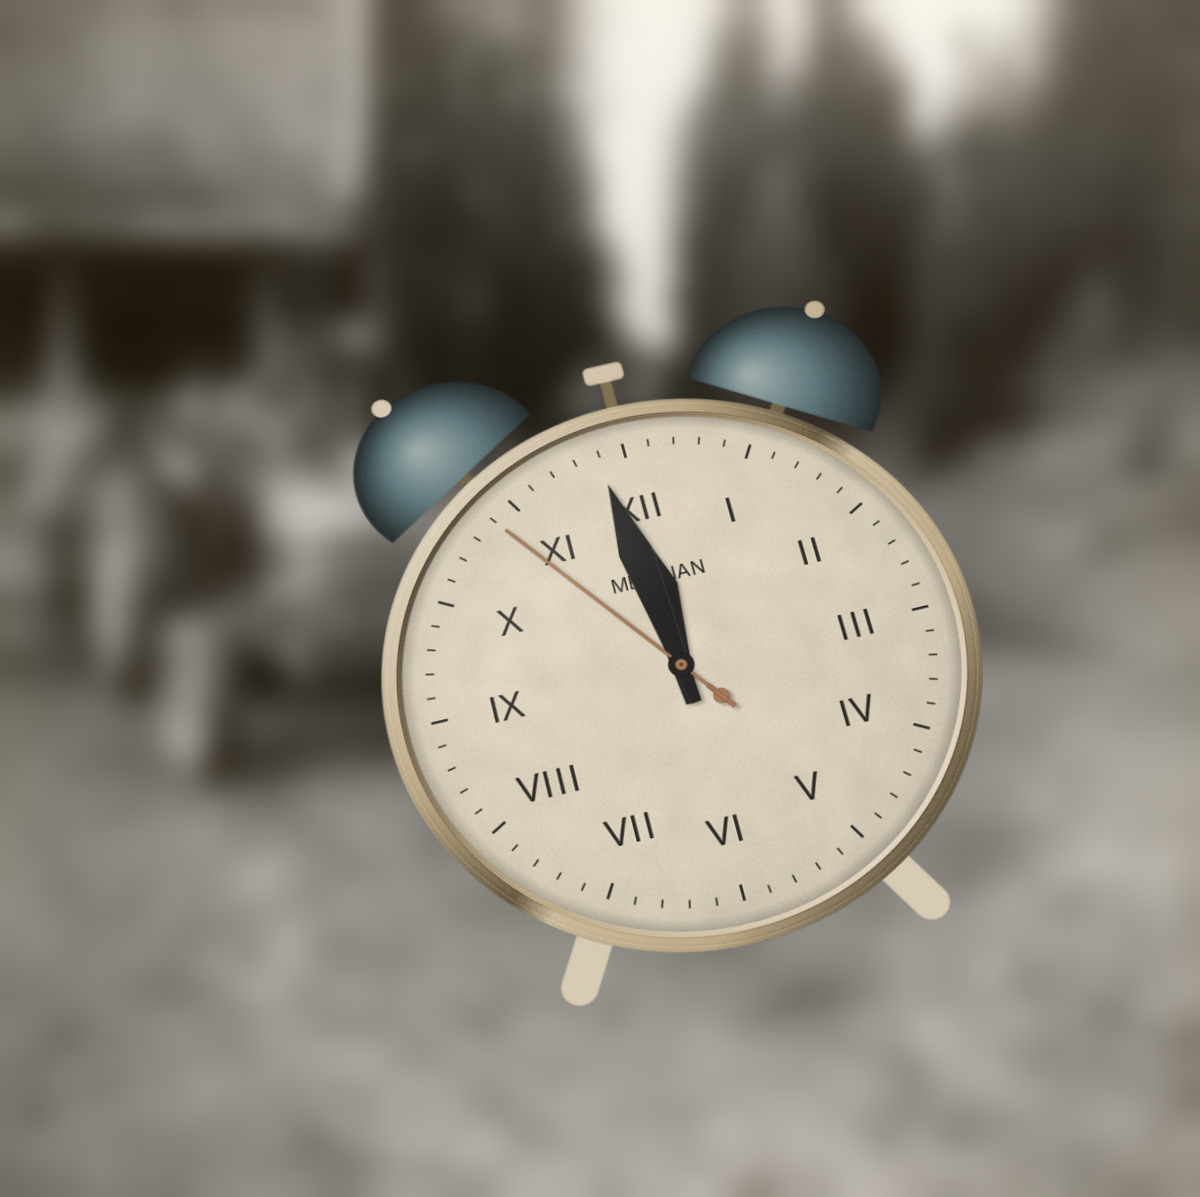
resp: 11,58,54
